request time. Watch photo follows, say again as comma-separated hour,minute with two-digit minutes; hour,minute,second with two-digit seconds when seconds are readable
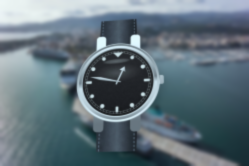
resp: 12,47
